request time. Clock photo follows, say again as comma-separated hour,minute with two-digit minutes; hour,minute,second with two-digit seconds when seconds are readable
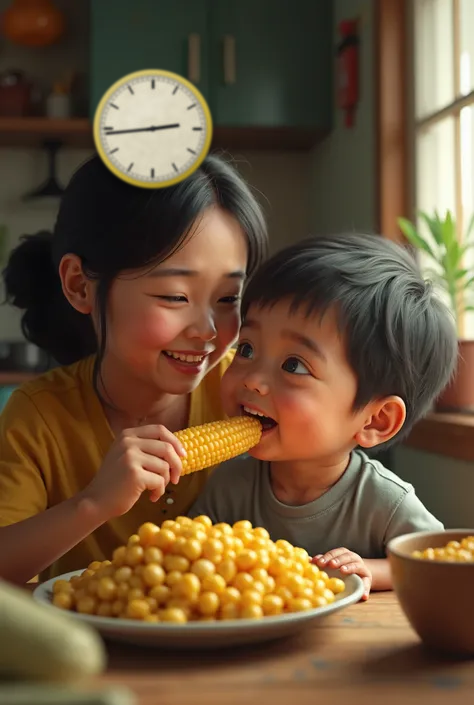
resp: 2,44
